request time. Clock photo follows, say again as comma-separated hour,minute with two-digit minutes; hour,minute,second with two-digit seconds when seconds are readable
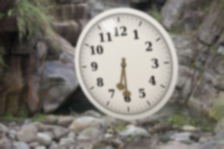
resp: 6,30
